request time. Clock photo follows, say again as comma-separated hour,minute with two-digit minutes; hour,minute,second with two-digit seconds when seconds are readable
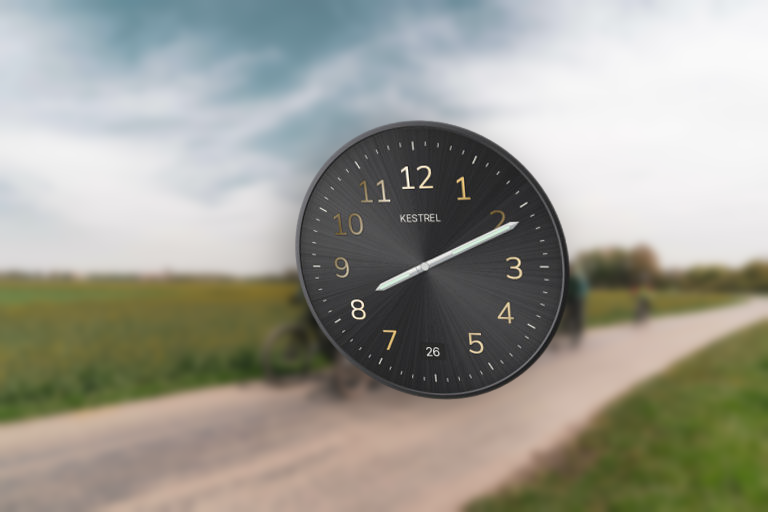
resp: 8,11
